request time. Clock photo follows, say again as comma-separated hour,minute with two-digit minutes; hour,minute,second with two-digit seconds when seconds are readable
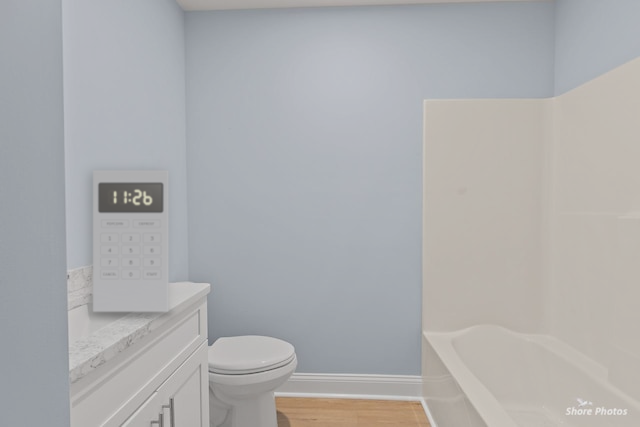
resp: 11,26
